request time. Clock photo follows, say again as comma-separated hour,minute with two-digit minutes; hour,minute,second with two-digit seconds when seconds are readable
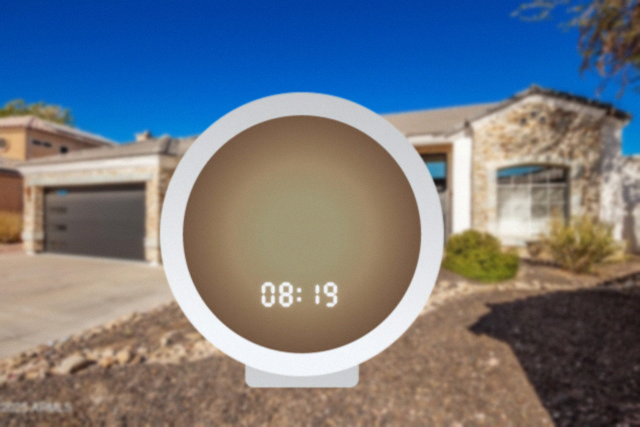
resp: 8,19
